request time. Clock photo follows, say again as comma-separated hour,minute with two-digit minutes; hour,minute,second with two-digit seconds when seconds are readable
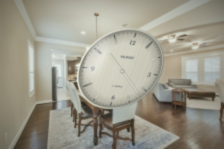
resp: 10,22
